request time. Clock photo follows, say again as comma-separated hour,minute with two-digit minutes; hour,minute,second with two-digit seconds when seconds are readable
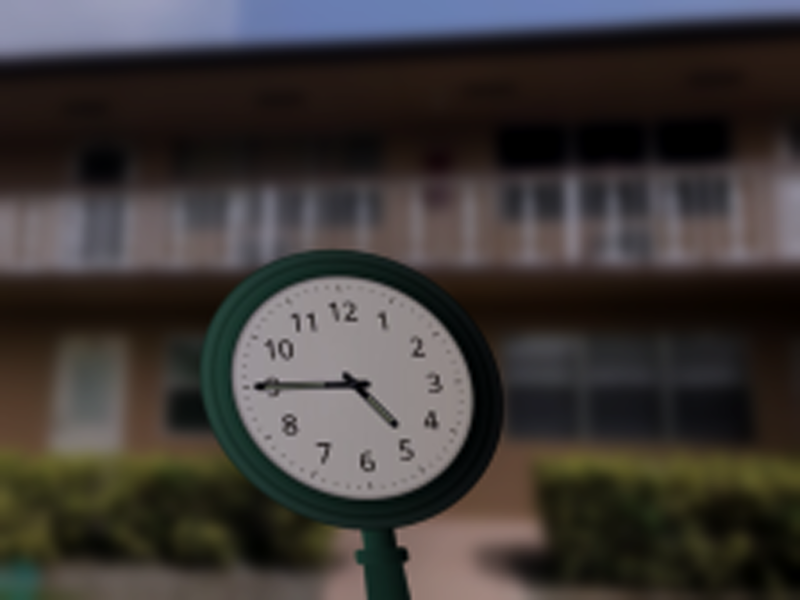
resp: 4,45
